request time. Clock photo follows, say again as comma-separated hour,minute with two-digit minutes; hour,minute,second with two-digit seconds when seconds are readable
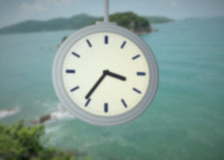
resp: 3,36
